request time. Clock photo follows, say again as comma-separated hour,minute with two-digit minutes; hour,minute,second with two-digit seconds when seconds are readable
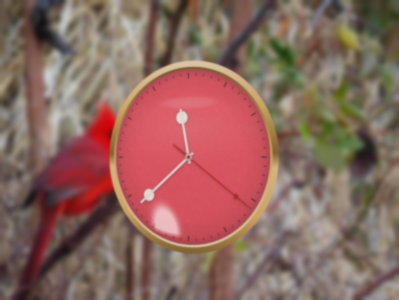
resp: 11,38,21
